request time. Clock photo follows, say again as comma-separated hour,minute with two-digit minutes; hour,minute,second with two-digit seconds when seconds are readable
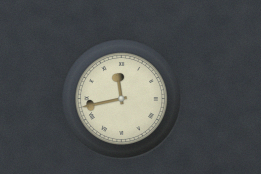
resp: 11,43
